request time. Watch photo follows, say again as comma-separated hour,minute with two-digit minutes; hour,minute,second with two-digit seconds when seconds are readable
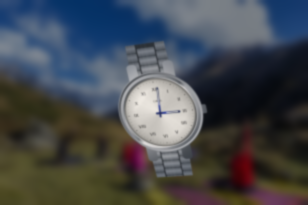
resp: 3,01
